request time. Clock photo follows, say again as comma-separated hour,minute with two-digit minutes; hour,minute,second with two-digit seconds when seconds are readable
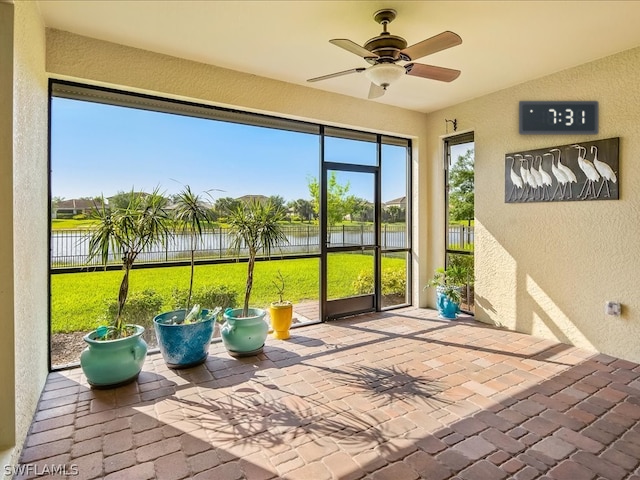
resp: 7,31
